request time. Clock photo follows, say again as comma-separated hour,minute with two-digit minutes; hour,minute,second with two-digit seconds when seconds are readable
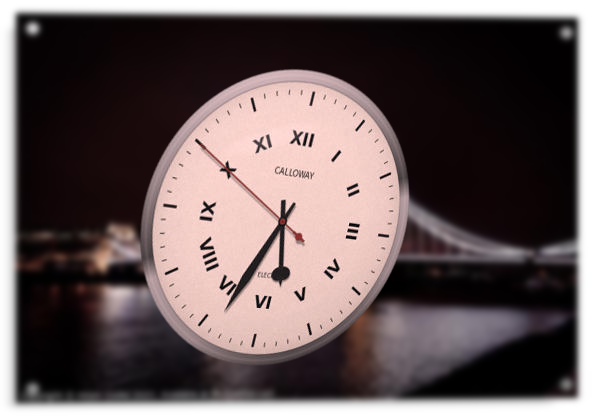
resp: 5,33,50
